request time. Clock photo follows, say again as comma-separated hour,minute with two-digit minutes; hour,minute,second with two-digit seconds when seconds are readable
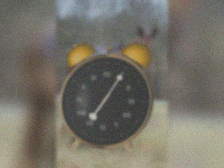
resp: 7,05
